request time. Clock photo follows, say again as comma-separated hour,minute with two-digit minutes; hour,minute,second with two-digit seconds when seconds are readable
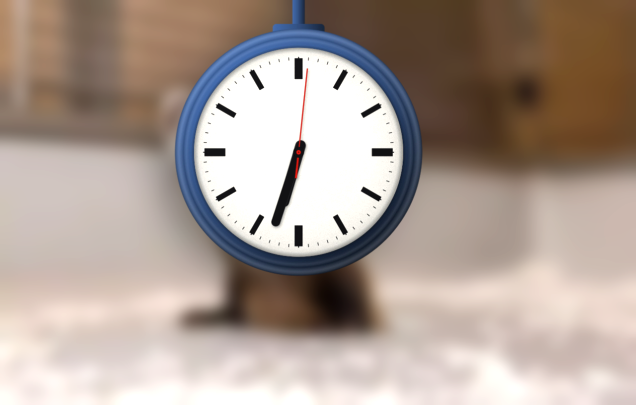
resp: 6,33,01
